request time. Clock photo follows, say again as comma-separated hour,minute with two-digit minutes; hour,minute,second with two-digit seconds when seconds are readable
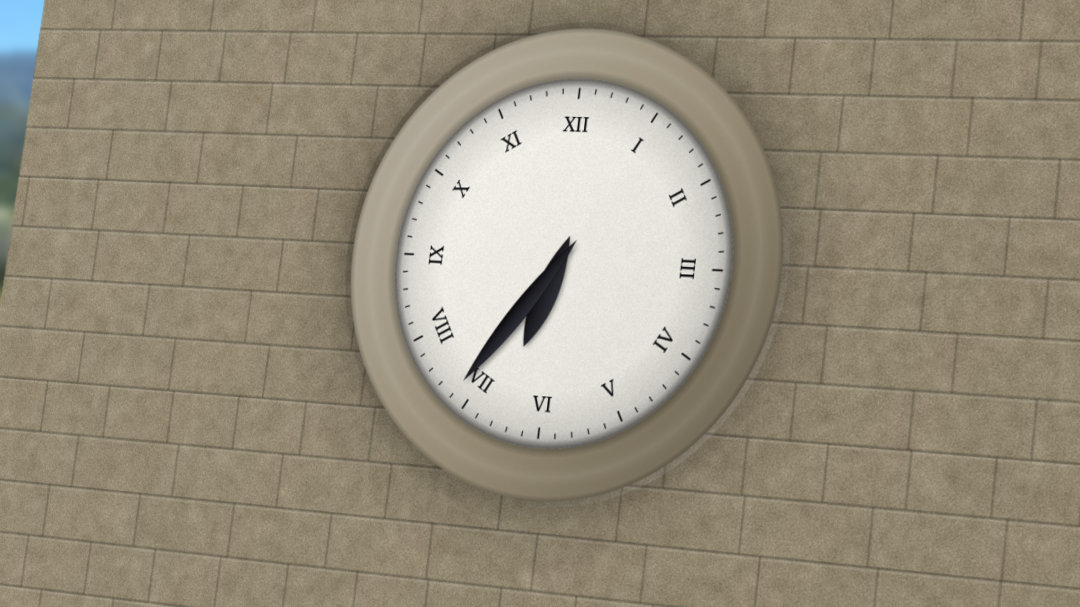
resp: 6,36
